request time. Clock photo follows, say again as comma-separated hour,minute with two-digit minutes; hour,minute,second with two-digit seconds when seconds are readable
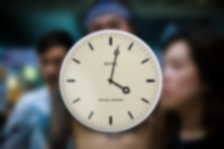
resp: 4,02
